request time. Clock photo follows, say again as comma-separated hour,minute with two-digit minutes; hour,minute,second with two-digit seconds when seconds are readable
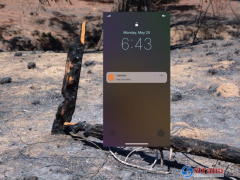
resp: 6,43
